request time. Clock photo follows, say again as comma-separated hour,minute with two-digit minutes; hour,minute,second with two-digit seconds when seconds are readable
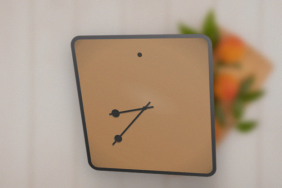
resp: 8,37
